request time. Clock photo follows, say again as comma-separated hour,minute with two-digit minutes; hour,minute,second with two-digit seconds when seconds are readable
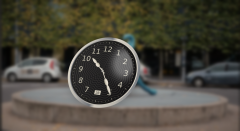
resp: 10,25
